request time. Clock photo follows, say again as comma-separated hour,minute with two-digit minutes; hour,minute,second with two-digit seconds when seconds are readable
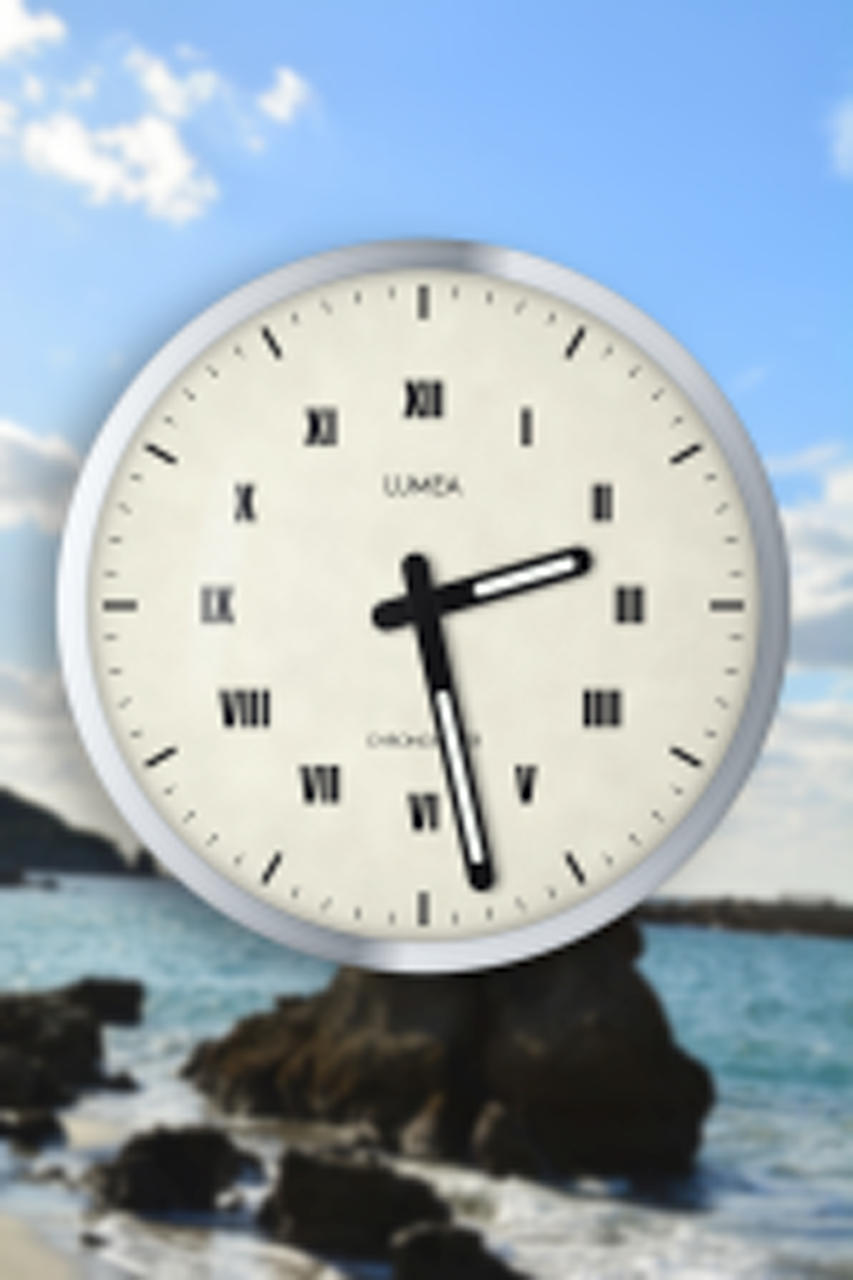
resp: 2,28
